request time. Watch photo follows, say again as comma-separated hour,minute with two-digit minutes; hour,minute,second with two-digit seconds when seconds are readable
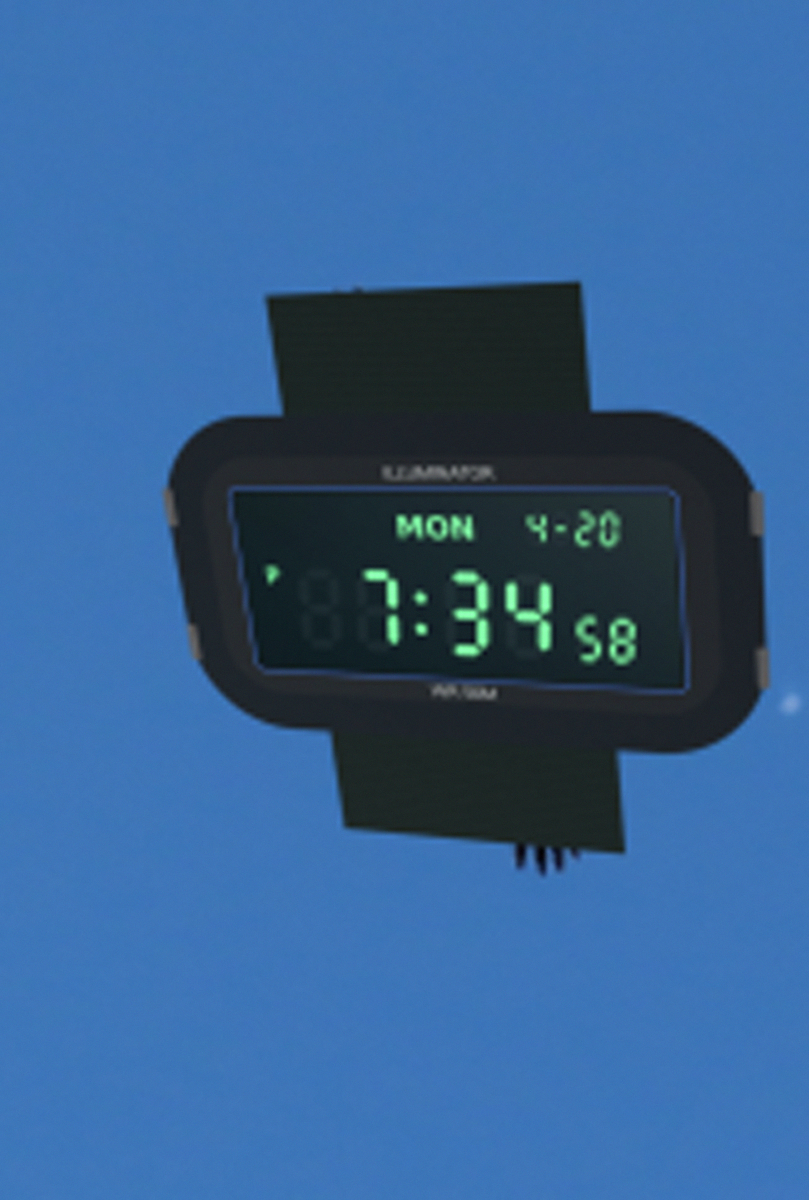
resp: 7,34,58
